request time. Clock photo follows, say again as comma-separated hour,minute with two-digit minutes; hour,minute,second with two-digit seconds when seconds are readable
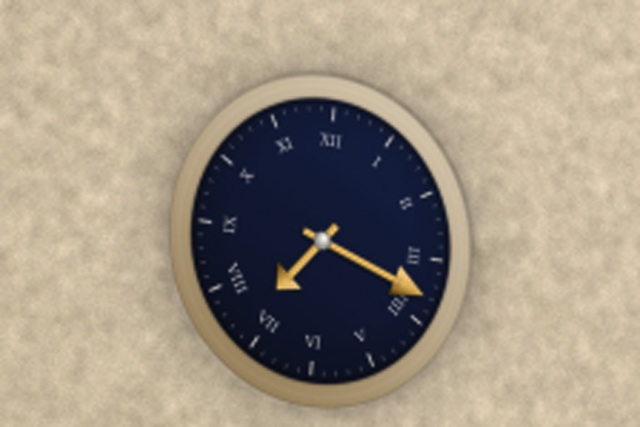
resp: 7,18
